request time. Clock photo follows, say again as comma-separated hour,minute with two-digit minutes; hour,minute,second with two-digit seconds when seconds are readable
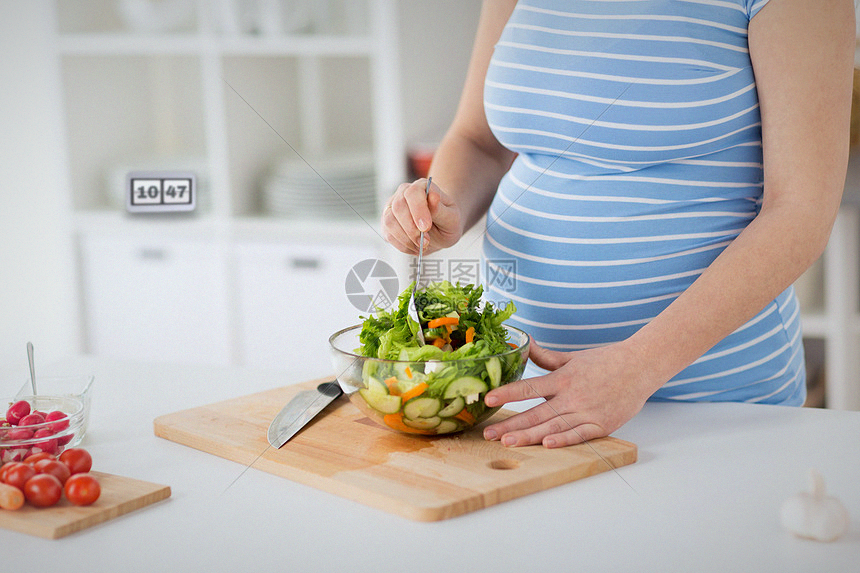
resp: 10,47
